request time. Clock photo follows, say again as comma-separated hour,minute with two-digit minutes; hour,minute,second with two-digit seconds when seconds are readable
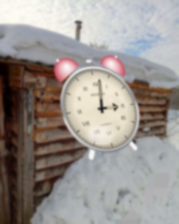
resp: 3,02
